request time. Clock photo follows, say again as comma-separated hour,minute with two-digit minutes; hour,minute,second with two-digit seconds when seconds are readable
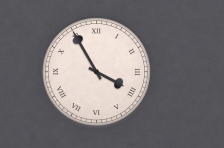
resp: 3,55
